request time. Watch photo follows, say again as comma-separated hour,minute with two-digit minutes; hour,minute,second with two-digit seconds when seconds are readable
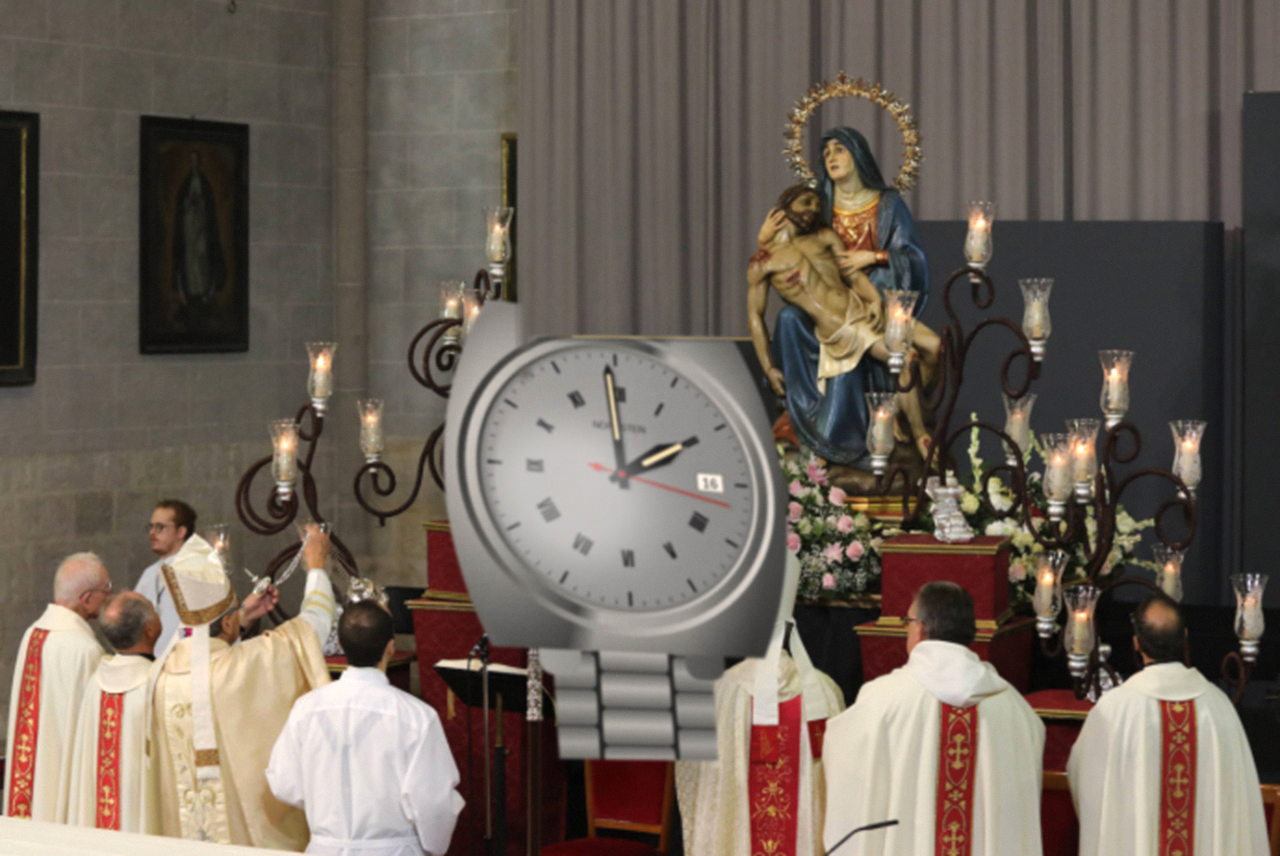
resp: 1,59,17
